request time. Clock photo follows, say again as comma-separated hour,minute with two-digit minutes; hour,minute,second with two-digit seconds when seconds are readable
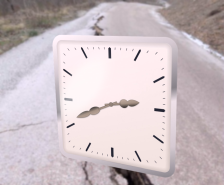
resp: 2,41
